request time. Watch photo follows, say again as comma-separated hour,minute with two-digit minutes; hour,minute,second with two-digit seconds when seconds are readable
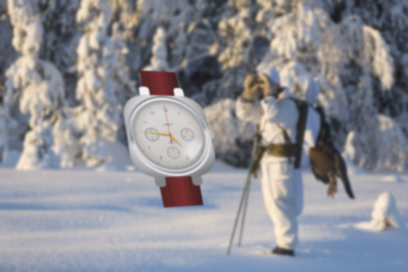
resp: 4,46
